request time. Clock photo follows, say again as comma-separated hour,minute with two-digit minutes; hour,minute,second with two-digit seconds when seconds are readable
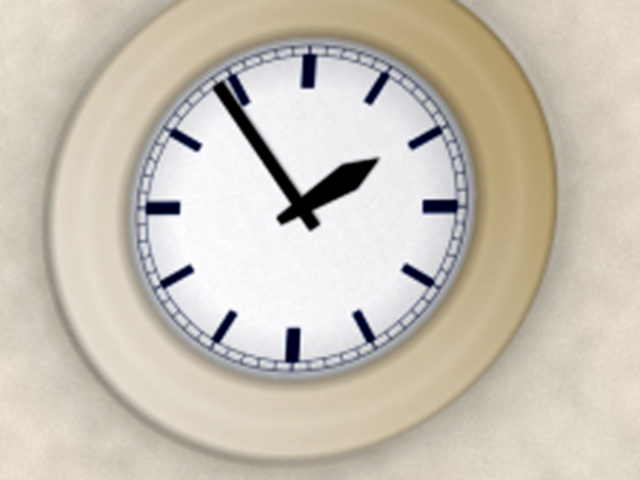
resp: 1,54
